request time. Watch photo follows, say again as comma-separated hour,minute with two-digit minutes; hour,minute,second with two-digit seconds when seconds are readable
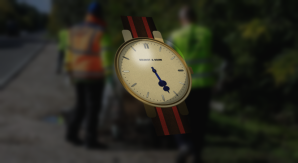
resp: 5,27
